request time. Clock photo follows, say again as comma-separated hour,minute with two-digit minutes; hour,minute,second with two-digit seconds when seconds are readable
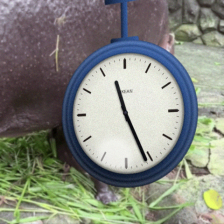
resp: 11,26
